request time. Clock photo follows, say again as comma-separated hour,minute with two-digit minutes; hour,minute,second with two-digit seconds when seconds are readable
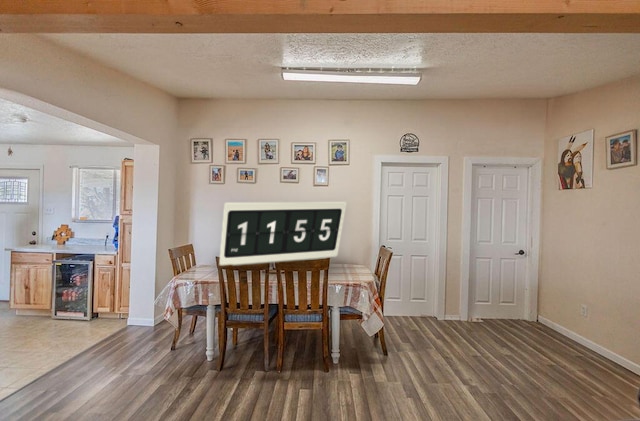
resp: 11,55
